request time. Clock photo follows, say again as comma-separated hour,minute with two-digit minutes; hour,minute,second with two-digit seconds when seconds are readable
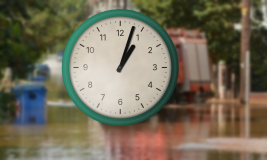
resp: 1,03
